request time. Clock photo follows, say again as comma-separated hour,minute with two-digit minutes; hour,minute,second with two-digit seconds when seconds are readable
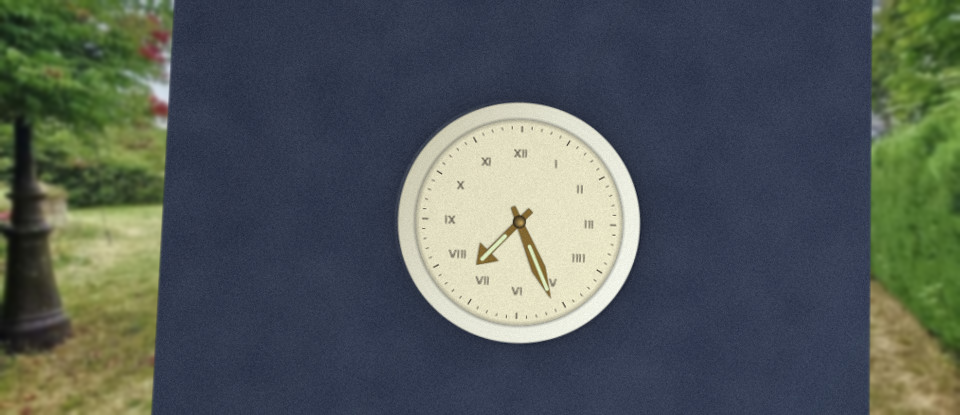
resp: 7,26
